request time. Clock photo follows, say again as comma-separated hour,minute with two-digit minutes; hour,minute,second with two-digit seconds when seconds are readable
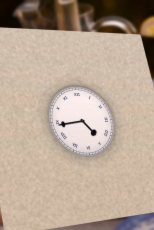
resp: 4,44
